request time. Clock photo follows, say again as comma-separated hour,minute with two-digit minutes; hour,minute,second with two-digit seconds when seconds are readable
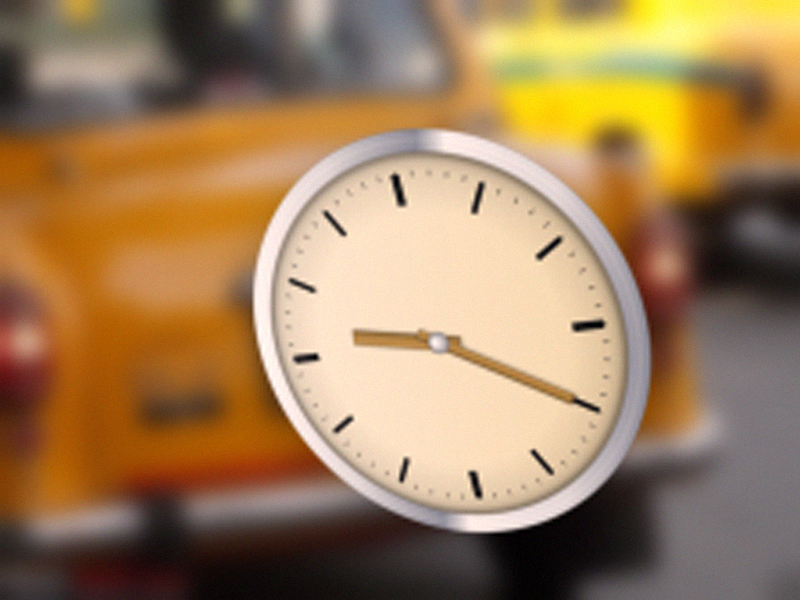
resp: 9,20
